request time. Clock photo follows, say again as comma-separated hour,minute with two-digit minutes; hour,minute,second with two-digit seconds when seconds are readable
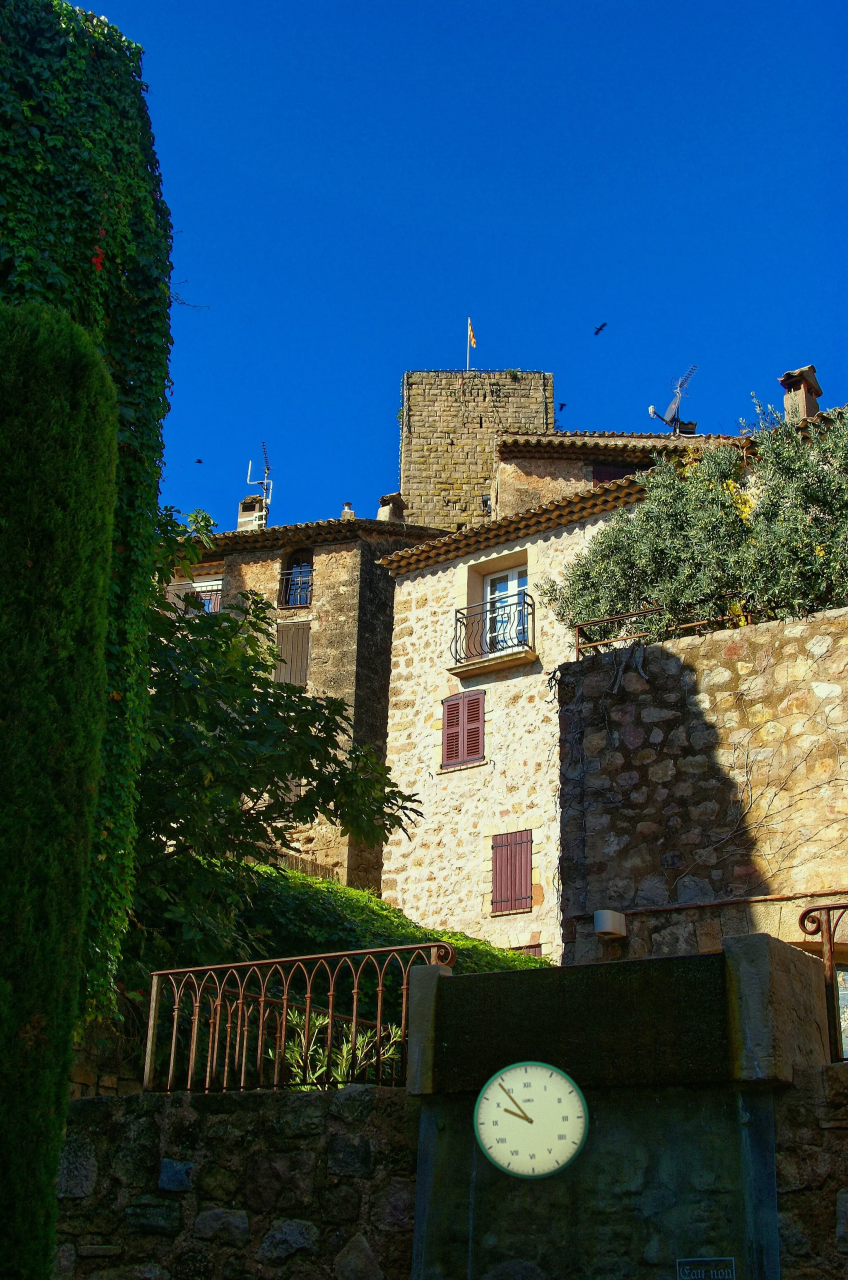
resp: 9,54
